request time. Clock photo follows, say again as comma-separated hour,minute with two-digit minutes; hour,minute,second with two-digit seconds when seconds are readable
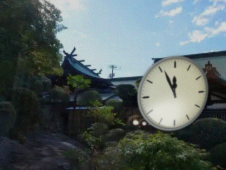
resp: 11,56
